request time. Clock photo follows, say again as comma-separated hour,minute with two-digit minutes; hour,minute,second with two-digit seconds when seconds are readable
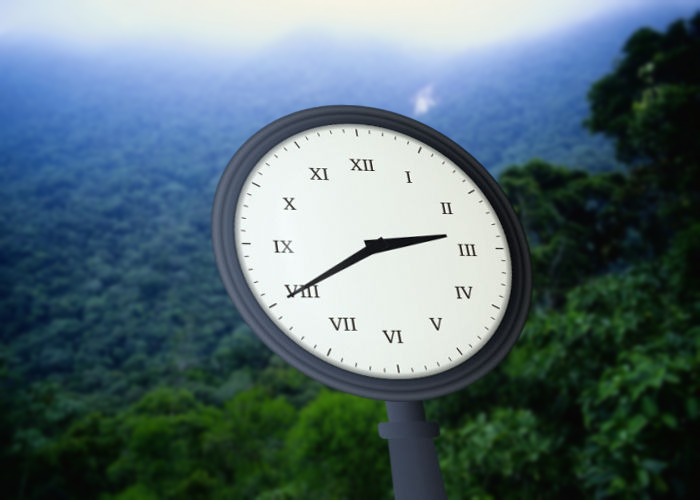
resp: 2,40
